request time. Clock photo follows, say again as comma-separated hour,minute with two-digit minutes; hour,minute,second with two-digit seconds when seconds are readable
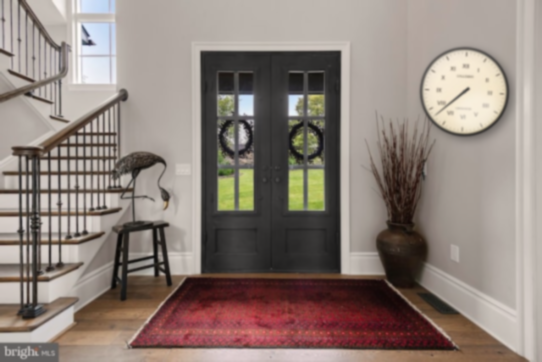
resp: 7,38
